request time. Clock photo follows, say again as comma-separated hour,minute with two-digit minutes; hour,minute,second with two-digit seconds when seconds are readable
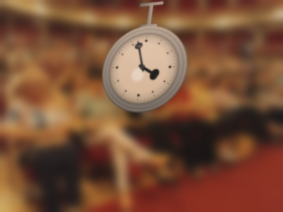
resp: 3,57
